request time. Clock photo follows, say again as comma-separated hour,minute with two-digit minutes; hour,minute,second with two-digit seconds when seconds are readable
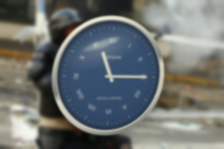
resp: 11,15
